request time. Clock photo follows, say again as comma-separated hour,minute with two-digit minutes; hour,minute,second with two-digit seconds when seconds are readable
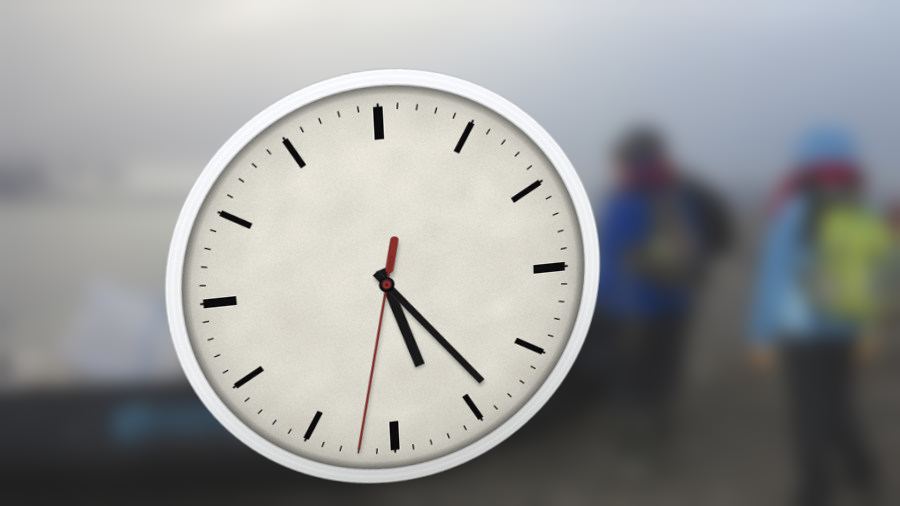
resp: 5,23,32
